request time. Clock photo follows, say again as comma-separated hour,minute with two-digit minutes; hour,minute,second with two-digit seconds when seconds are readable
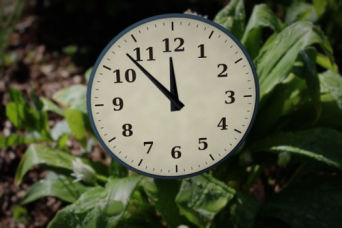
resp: 11,53
